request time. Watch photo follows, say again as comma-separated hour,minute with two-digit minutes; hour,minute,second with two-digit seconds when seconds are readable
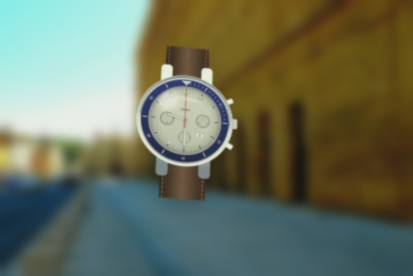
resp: 9,30
